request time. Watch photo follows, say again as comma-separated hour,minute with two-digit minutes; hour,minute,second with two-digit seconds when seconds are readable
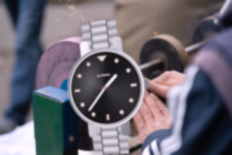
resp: 1,37
